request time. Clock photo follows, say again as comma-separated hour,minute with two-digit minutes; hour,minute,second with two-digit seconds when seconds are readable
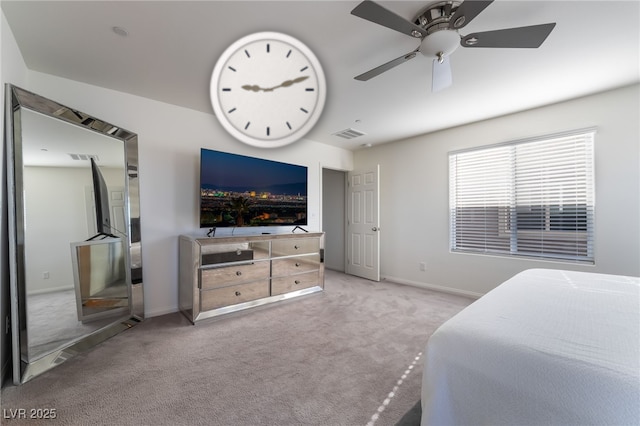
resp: 9,12
